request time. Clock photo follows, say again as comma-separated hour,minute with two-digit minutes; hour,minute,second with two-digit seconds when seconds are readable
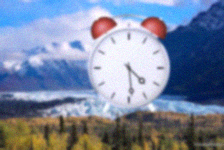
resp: 4,29
